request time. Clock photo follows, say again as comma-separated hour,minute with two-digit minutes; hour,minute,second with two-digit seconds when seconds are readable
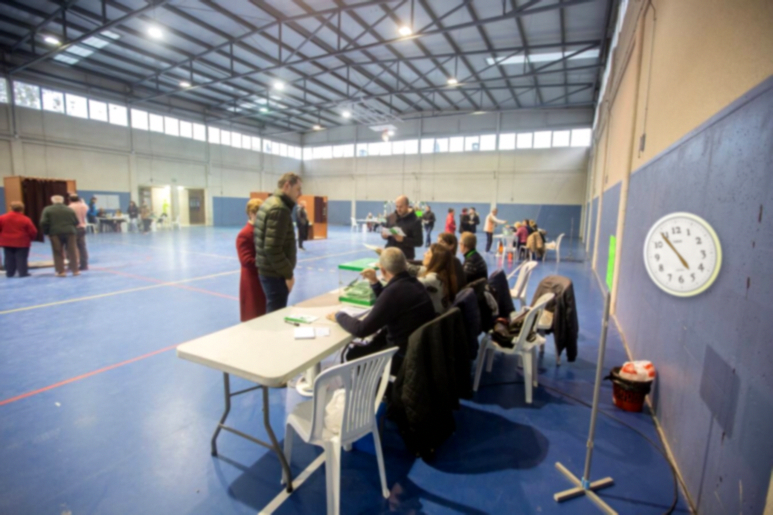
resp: 4,54
